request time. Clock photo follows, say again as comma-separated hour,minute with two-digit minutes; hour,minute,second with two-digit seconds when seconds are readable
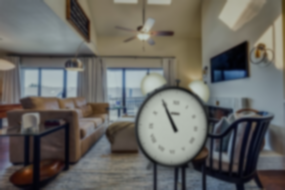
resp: 10,55
